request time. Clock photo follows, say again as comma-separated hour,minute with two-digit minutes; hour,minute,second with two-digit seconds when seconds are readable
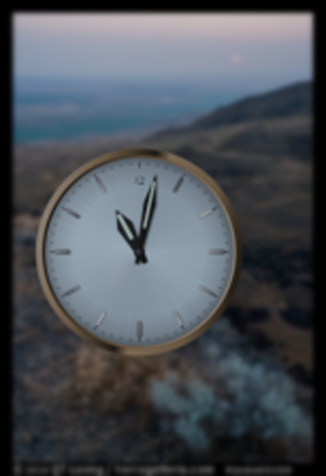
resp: 11,02
